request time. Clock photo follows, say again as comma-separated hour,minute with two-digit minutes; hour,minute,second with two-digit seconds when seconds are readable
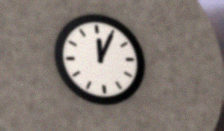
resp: 12,05
